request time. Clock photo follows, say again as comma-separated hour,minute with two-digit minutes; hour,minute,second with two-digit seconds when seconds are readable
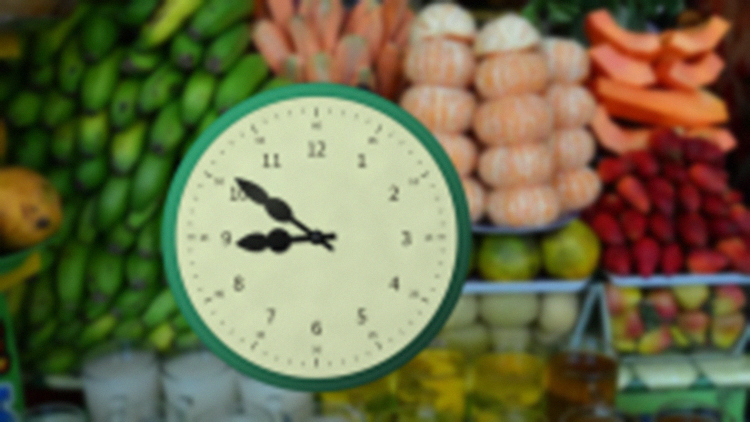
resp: 8,51
